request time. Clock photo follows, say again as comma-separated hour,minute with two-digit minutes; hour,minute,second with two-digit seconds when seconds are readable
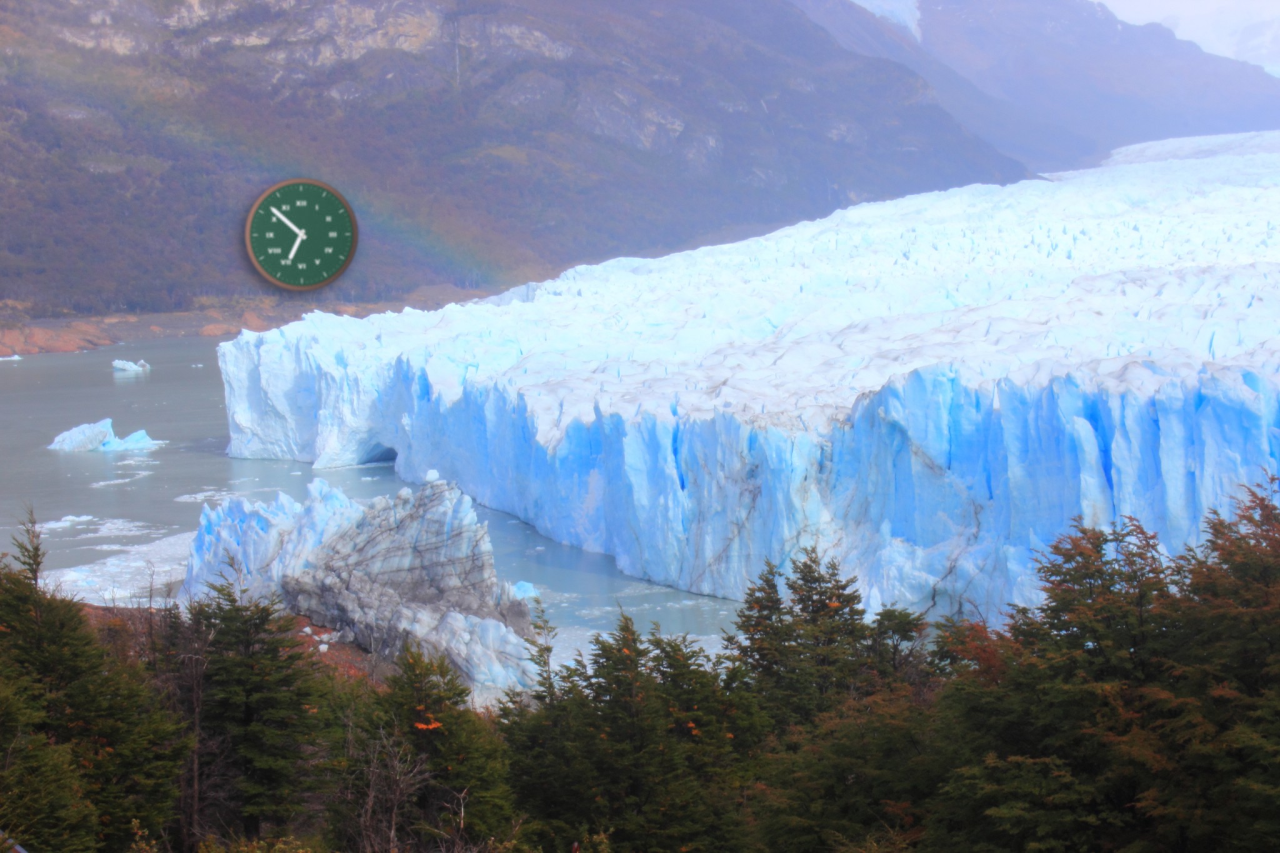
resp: 6,52
